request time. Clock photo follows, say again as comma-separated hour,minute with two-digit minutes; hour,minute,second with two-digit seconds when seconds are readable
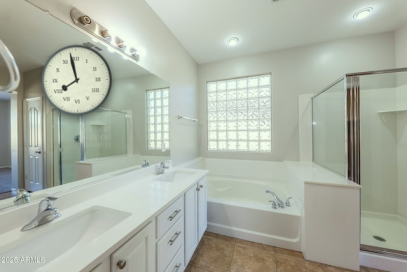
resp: 7,58
